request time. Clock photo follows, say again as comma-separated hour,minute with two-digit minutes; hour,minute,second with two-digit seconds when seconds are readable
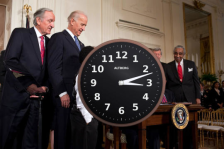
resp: 3,12
